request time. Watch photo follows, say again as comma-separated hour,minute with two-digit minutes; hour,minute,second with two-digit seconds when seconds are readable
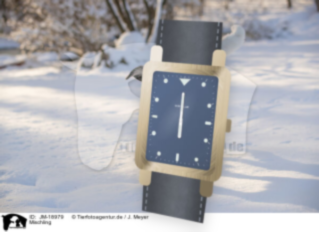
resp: 6,00
